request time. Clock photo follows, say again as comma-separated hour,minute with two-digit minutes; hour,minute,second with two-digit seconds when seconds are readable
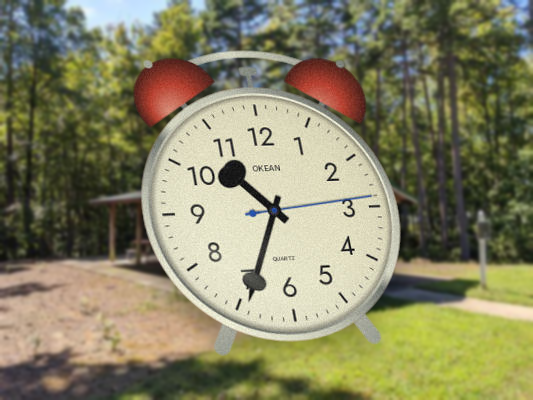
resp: 10,34,14
